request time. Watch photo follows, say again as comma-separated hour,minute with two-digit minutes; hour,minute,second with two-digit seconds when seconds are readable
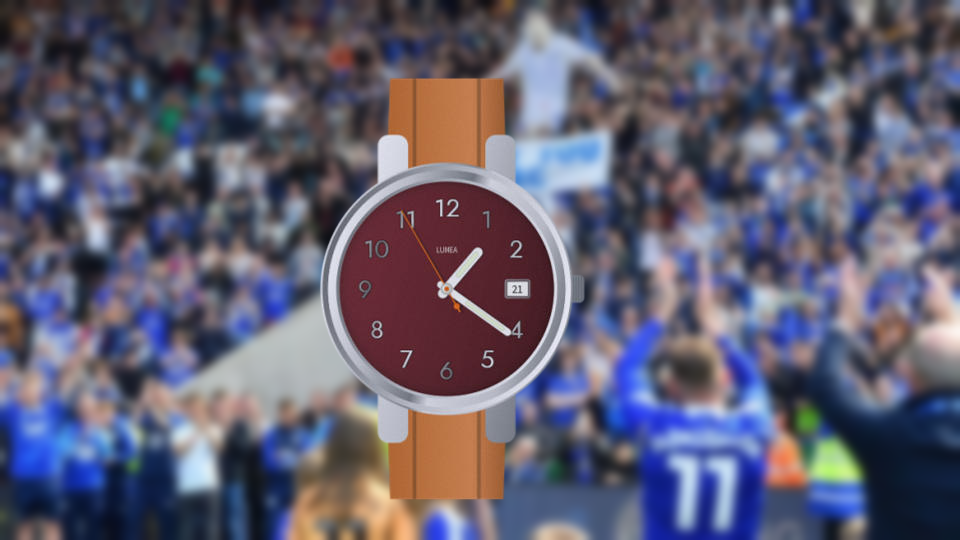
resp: 1,20,55
